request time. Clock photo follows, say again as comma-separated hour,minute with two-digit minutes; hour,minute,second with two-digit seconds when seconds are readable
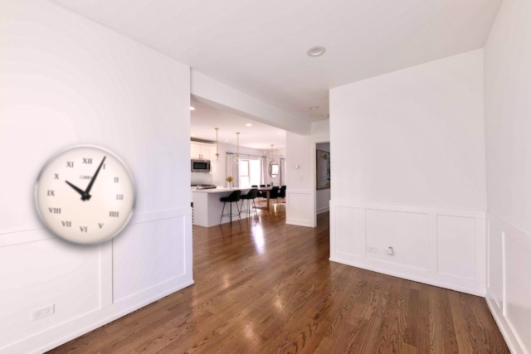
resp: 10,04
